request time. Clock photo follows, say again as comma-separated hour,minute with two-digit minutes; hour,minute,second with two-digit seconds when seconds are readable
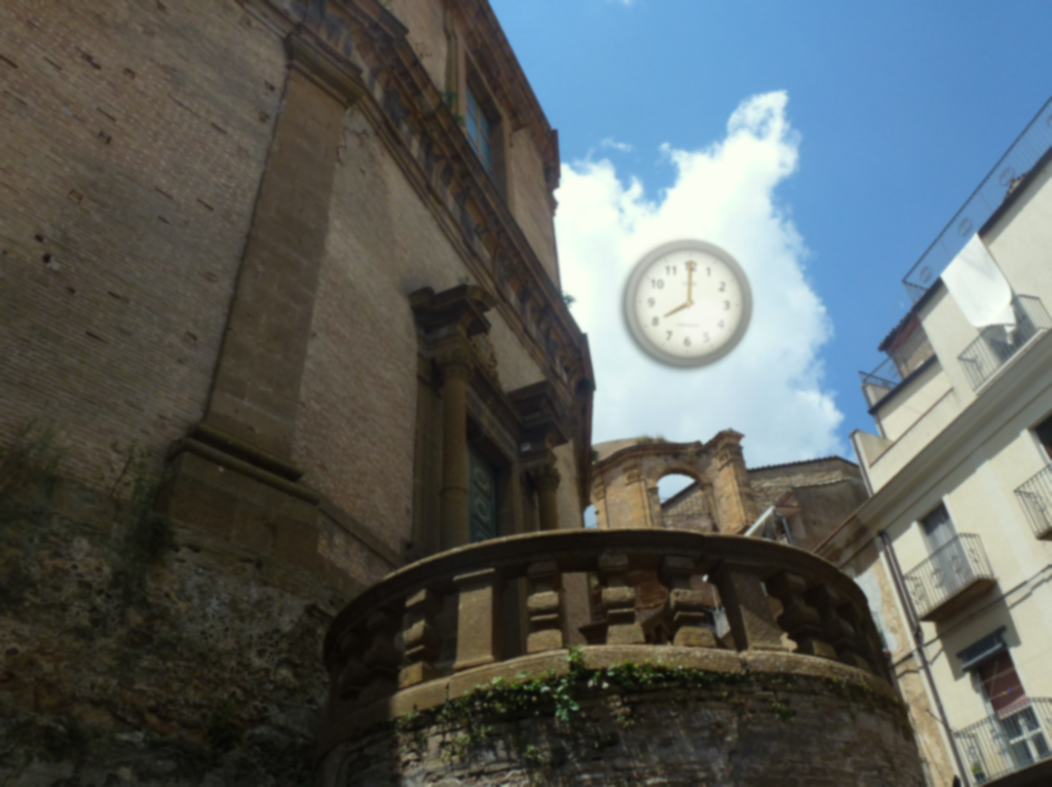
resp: 8,00
